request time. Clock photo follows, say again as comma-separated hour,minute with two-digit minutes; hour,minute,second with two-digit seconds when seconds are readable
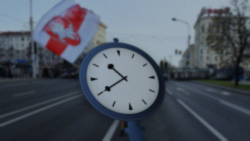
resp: 10,40
